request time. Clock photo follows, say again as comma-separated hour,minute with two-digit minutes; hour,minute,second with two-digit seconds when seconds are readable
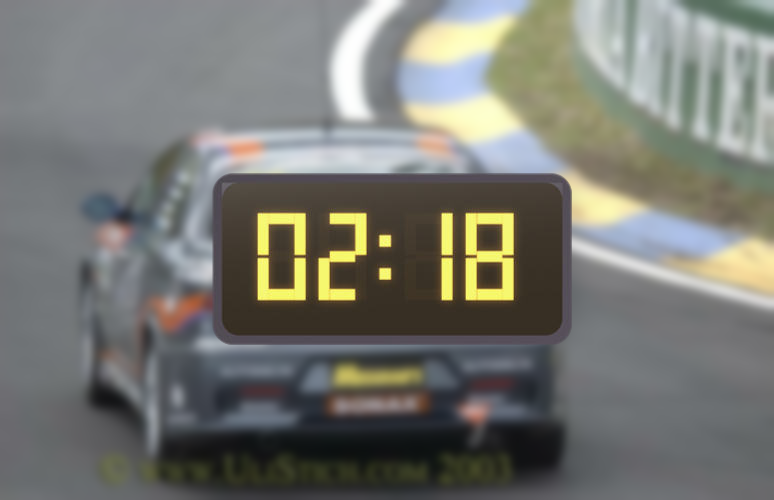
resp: 2,18
